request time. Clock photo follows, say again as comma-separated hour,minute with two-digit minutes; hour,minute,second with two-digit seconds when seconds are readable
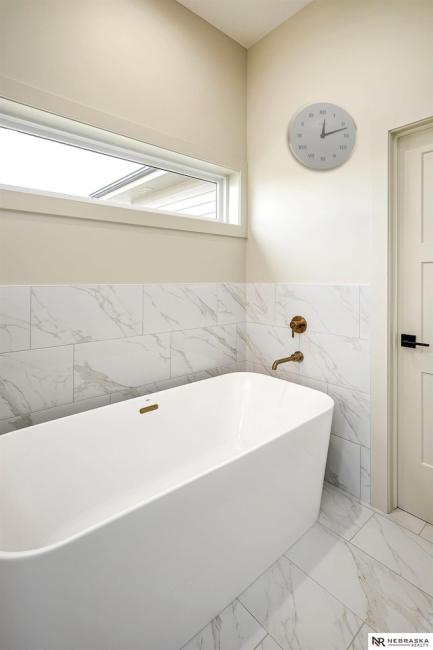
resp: 12,12
